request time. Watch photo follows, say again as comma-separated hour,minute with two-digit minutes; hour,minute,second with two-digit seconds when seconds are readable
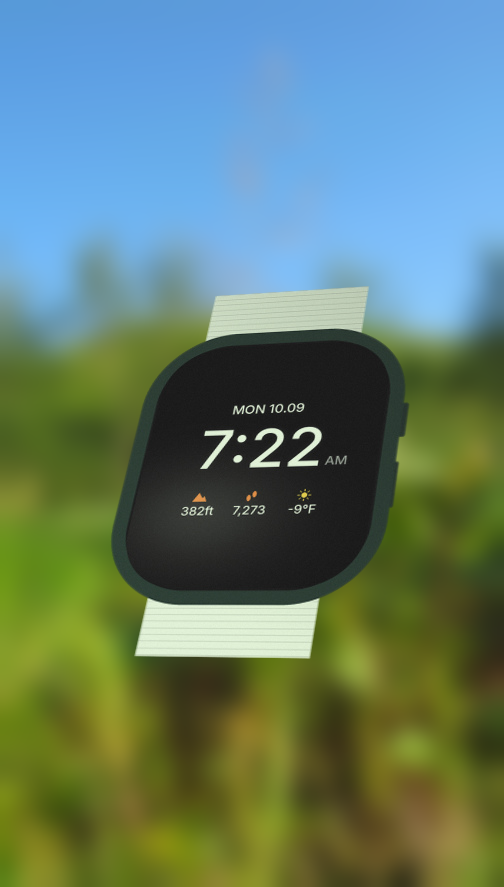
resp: 7,22
